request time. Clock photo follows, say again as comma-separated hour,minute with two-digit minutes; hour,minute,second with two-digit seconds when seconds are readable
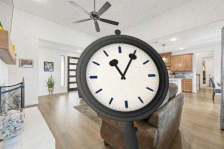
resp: 11,05
